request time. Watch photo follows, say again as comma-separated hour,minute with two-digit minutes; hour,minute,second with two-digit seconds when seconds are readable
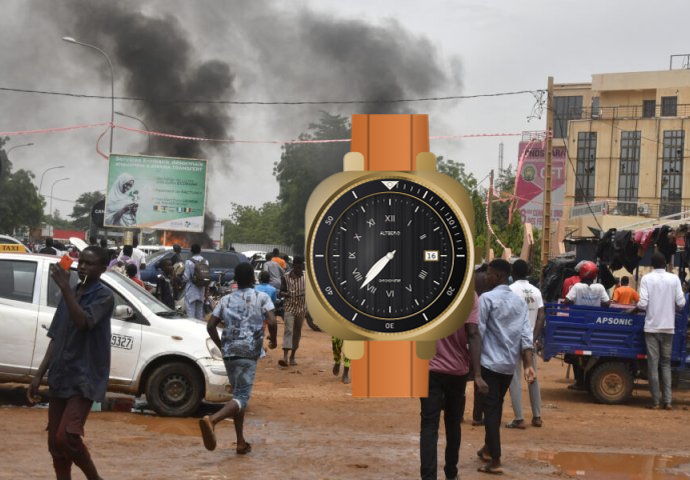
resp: 7,37
